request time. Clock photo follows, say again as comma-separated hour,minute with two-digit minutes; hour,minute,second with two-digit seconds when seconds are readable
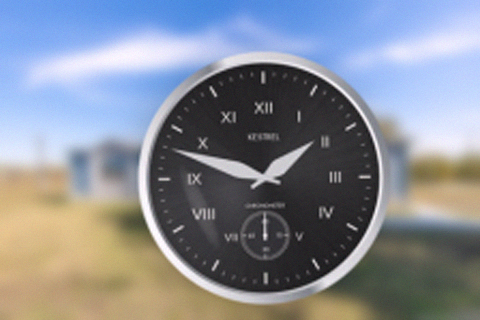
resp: 1,48
